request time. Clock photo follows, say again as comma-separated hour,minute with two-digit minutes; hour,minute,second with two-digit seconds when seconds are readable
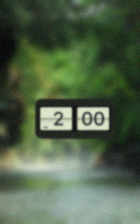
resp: 2,00
